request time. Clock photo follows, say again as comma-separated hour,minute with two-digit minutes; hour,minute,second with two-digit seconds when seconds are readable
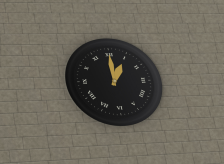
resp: 1,00
